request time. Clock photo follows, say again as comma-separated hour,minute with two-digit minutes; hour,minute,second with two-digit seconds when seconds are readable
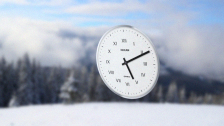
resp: 5,11
